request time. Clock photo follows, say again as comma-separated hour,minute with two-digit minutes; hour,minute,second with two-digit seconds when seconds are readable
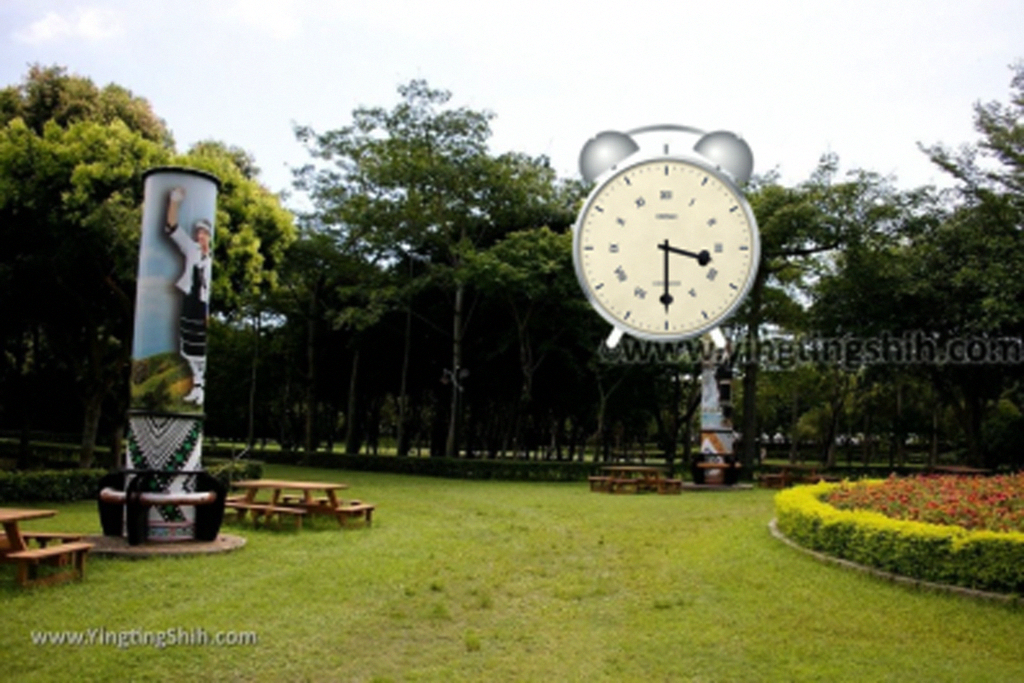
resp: 3,30
